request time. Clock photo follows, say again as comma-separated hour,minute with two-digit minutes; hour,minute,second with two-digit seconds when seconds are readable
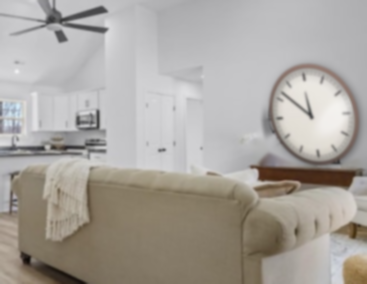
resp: 11,52
